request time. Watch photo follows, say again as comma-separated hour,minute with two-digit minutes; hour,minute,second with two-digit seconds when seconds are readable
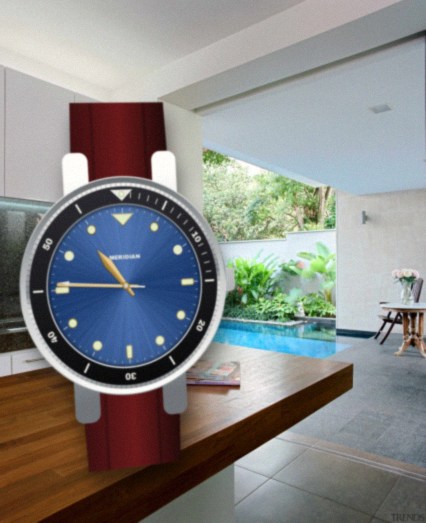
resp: 10,45,46
